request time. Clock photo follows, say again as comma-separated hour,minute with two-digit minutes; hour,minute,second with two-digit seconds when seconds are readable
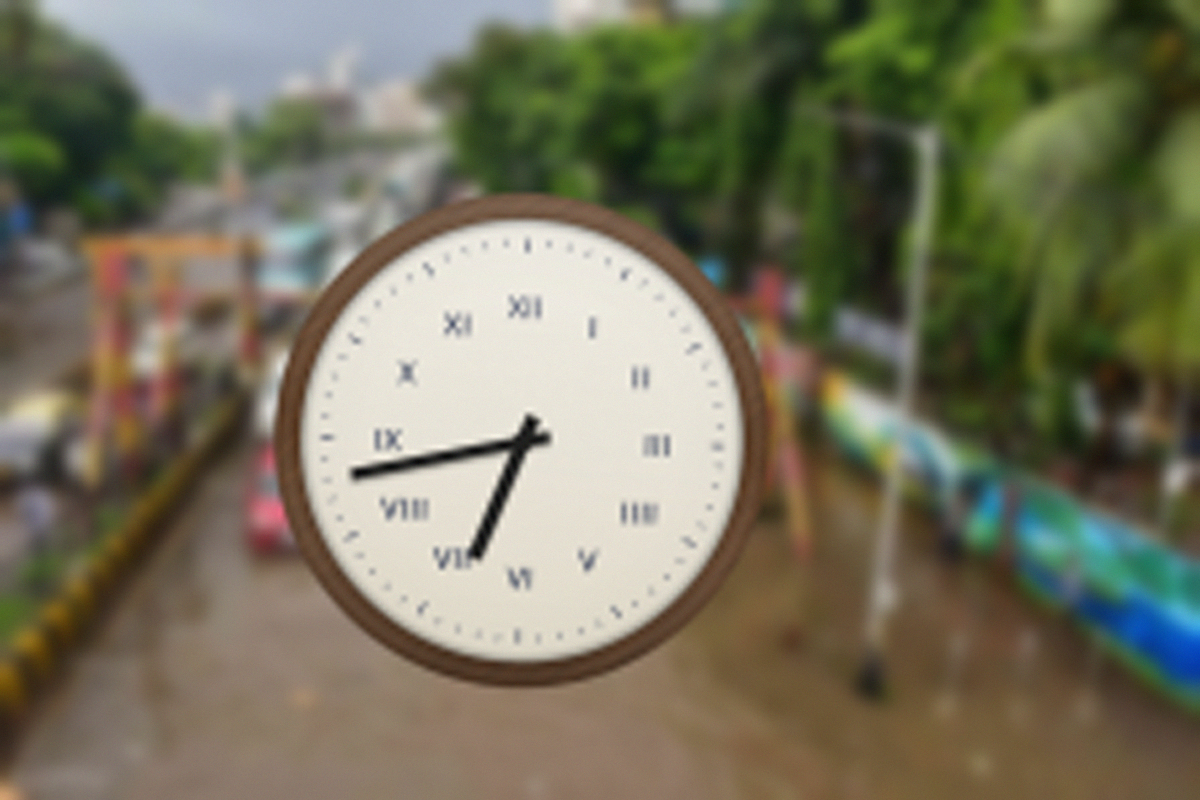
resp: 6,43
